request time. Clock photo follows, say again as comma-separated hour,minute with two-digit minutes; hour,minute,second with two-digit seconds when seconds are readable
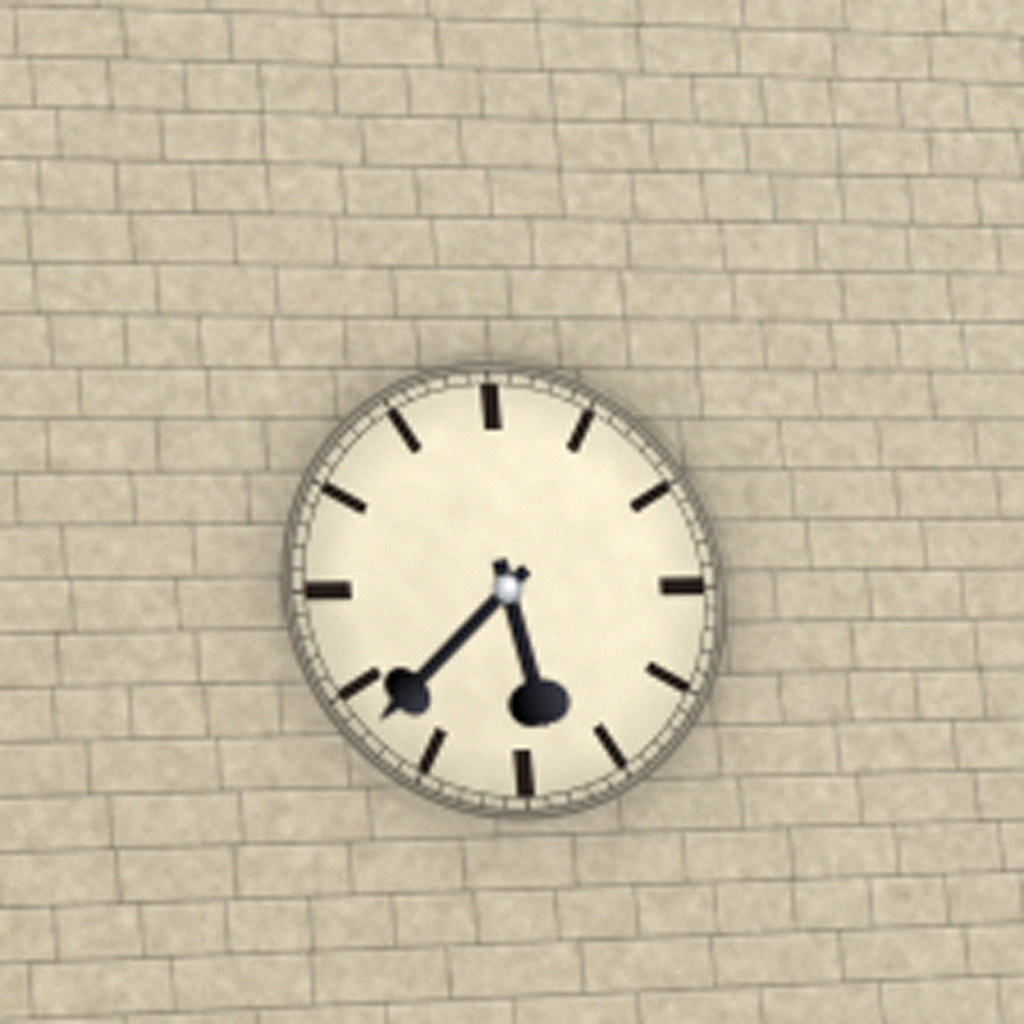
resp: 5,38
